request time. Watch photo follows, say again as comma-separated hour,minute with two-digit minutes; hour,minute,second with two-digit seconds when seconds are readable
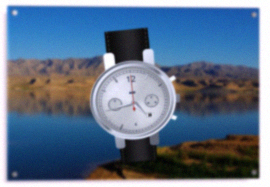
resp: 4,43
